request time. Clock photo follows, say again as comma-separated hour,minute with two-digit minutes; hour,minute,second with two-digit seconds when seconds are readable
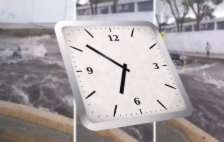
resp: 6,52
